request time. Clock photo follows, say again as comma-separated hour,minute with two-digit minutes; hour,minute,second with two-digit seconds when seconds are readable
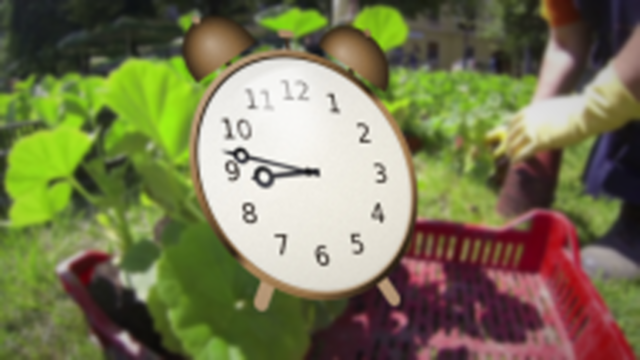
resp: 8,47
